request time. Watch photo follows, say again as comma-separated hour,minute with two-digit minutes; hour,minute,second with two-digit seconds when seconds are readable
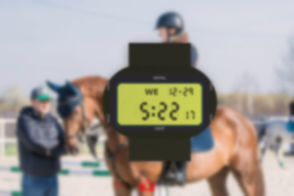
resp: 5,22
